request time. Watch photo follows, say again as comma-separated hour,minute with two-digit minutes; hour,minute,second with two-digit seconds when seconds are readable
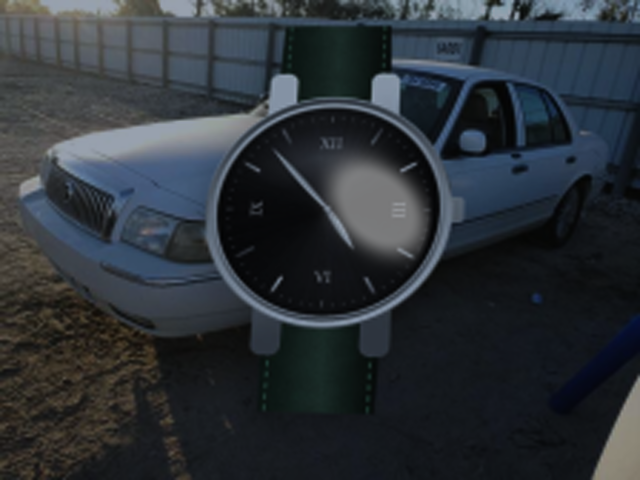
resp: 4,53
